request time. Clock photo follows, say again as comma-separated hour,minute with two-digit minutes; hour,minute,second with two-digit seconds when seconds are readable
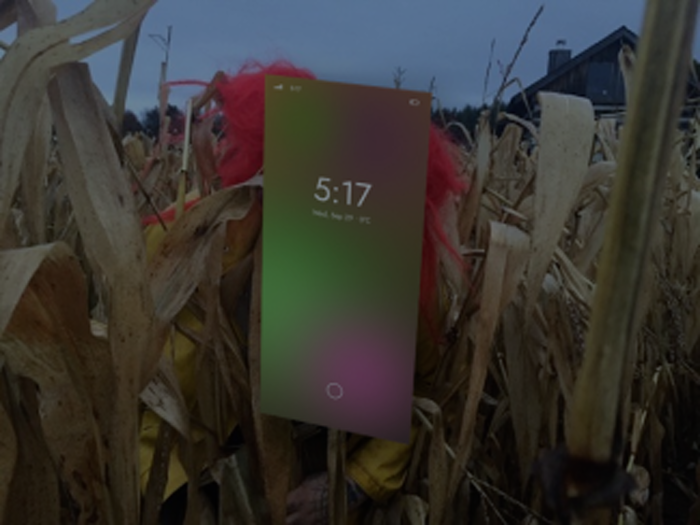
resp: 5,17
